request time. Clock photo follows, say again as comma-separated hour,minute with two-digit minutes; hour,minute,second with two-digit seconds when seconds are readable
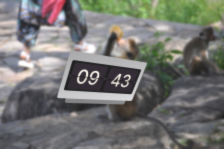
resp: 9,43
